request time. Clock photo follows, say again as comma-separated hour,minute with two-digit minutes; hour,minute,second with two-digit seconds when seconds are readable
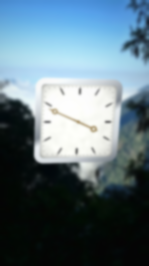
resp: 3,49
